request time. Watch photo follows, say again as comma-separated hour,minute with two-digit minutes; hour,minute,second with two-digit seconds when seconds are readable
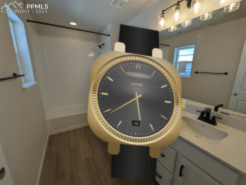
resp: 5,39
